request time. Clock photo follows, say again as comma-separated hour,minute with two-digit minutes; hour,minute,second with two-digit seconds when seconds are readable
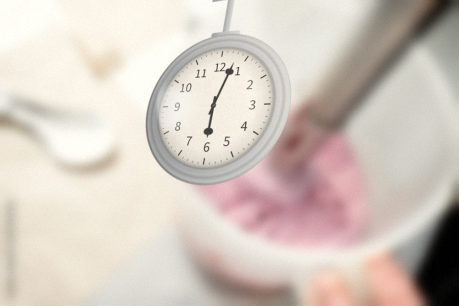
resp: 6,03
